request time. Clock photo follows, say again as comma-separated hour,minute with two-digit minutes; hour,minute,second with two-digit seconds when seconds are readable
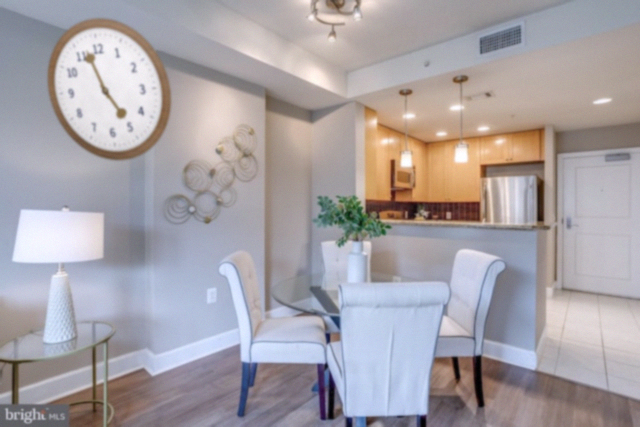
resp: 4,57
